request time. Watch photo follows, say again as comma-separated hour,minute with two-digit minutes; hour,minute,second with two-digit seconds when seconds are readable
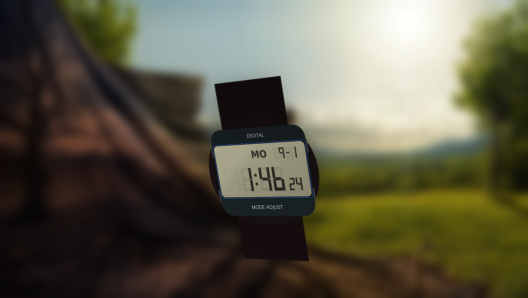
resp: 1,46,24
